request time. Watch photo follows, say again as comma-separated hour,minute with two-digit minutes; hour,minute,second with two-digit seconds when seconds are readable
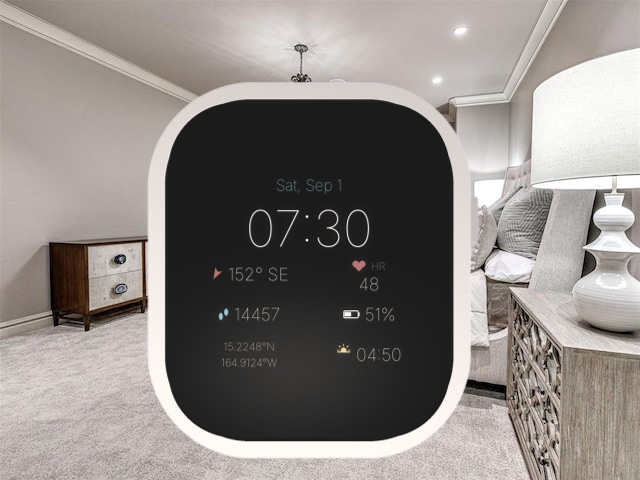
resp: 7,30
